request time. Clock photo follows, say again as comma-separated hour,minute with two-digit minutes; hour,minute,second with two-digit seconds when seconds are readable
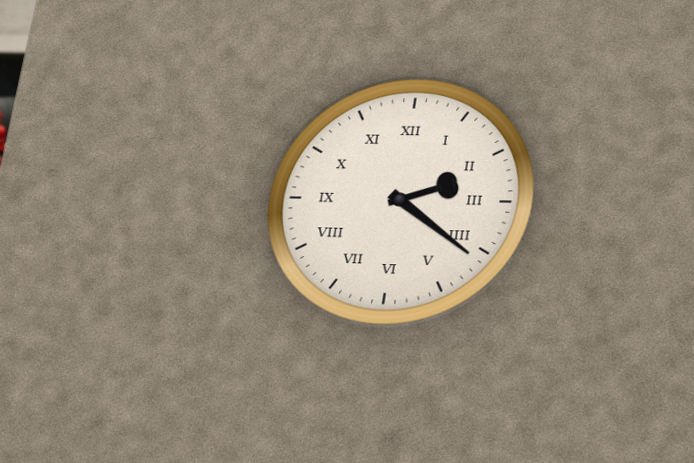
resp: 2,21
